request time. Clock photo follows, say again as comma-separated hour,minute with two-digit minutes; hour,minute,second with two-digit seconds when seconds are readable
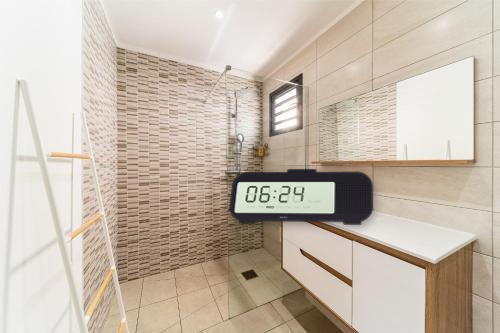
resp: 6,24
